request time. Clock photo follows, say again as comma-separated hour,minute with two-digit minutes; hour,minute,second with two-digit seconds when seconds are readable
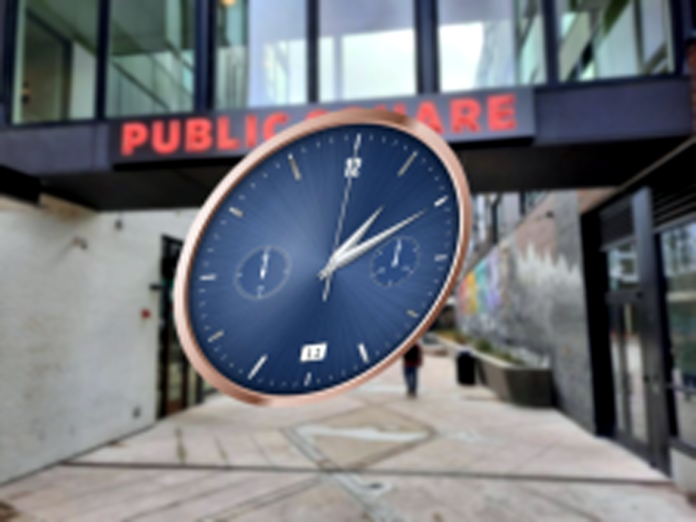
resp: 1,10
